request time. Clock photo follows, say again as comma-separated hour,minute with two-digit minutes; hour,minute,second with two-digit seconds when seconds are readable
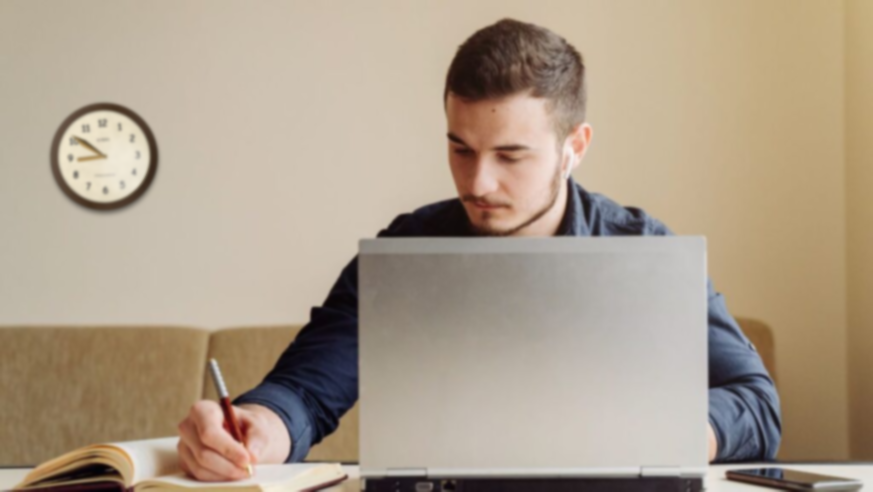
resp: 8,51
